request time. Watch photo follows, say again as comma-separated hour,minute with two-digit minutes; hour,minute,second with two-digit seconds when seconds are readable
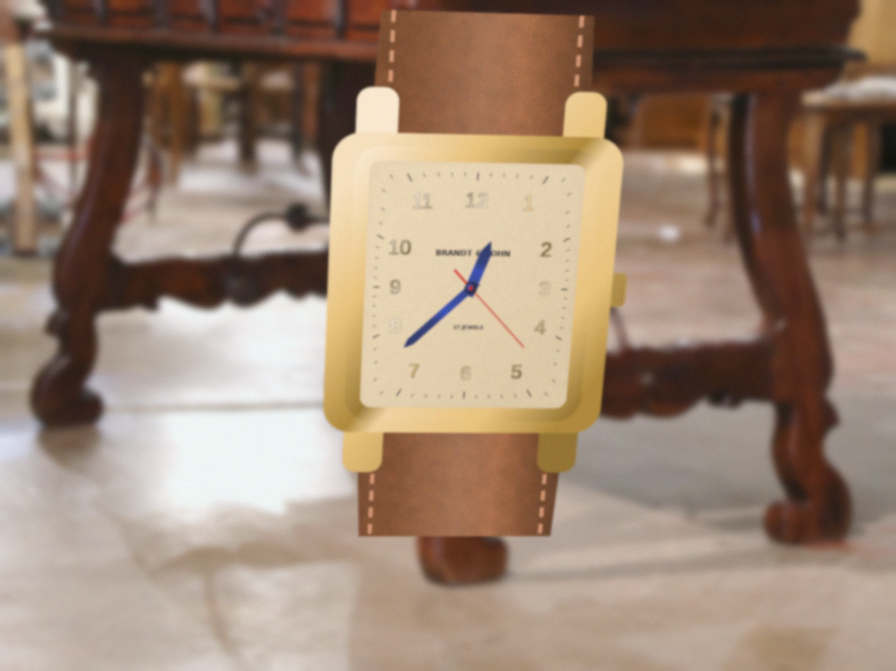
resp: 12,37,23
